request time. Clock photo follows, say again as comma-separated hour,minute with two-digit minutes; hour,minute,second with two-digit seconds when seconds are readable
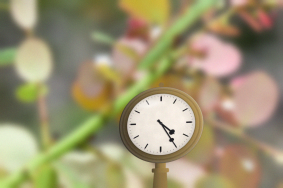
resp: 4,25
